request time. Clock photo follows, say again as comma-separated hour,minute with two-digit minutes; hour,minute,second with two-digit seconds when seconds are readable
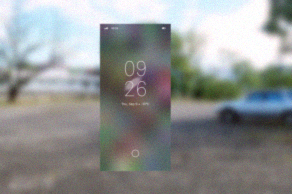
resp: 9,26
